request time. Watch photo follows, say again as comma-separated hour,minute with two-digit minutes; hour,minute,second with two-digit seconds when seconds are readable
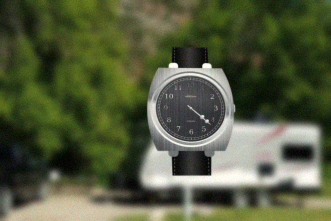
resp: 4,22
